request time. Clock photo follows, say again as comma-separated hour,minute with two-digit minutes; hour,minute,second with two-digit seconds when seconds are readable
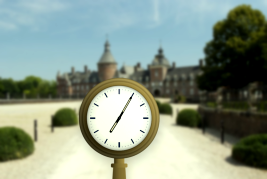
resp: 7,05
